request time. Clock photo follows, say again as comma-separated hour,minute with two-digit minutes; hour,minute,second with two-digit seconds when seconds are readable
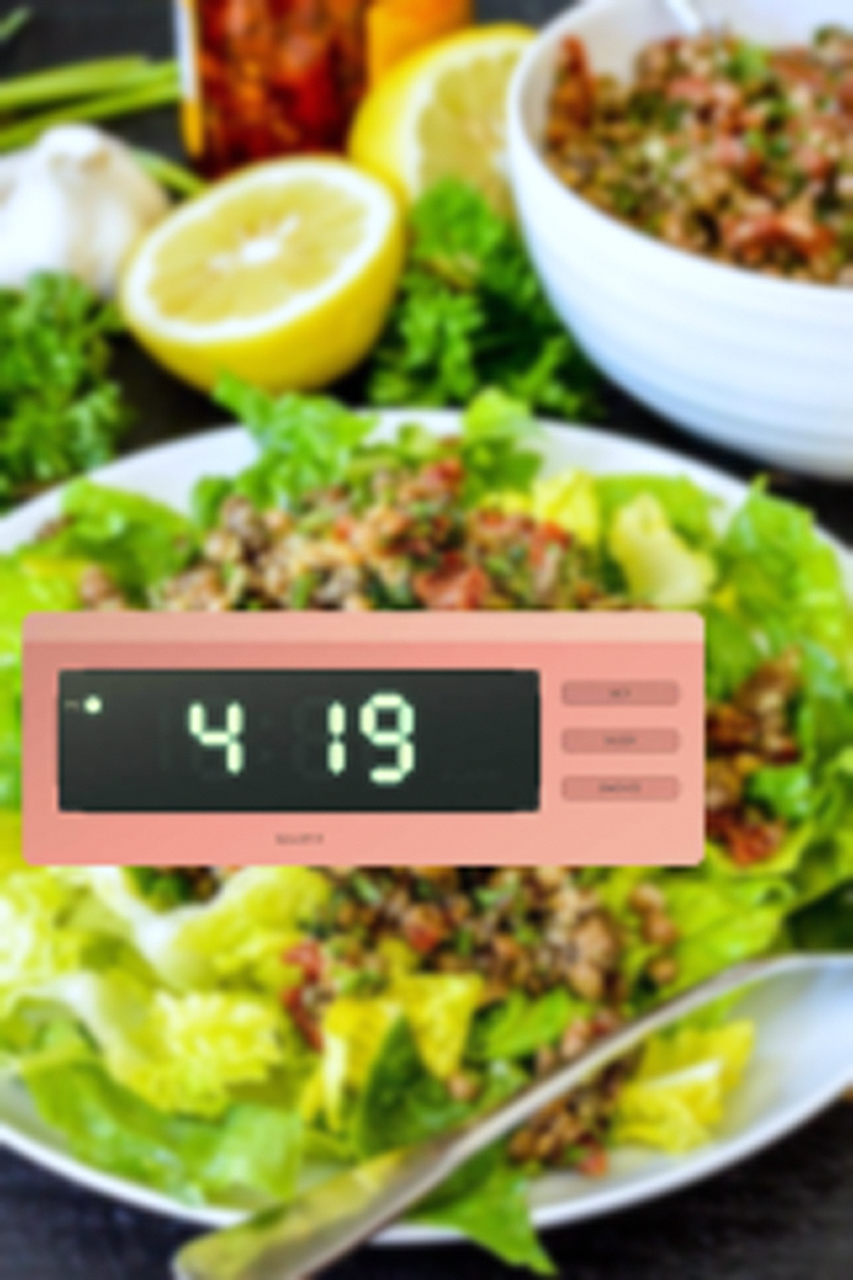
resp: 4,19
